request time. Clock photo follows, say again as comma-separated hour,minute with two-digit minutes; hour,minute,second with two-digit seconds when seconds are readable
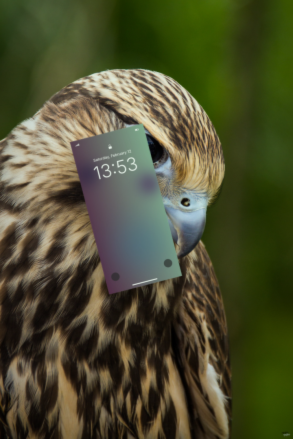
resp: 13,53
